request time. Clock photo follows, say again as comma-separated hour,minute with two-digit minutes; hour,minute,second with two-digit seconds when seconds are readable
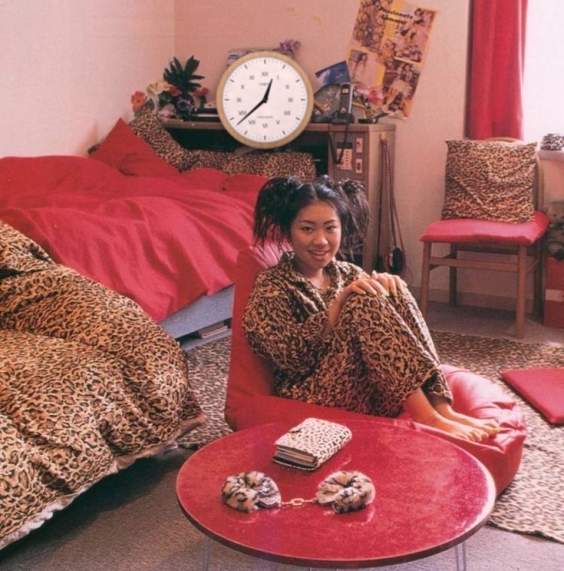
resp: 12,38
